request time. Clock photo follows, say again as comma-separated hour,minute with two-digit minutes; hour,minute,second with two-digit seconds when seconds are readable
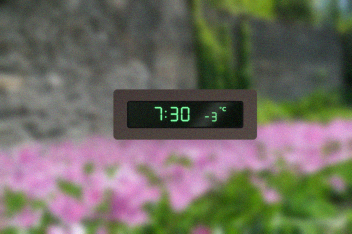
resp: 7,30
